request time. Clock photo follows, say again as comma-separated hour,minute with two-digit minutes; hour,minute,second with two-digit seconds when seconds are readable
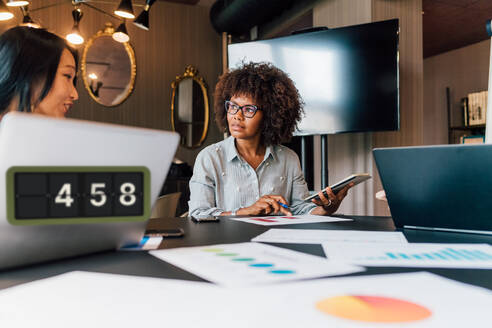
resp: 4,58
